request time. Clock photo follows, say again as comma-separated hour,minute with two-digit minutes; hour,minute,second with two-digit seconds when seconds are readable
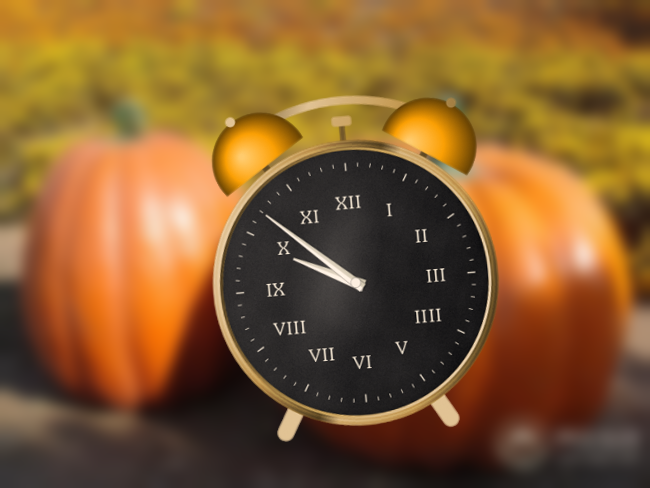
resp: 9,52
